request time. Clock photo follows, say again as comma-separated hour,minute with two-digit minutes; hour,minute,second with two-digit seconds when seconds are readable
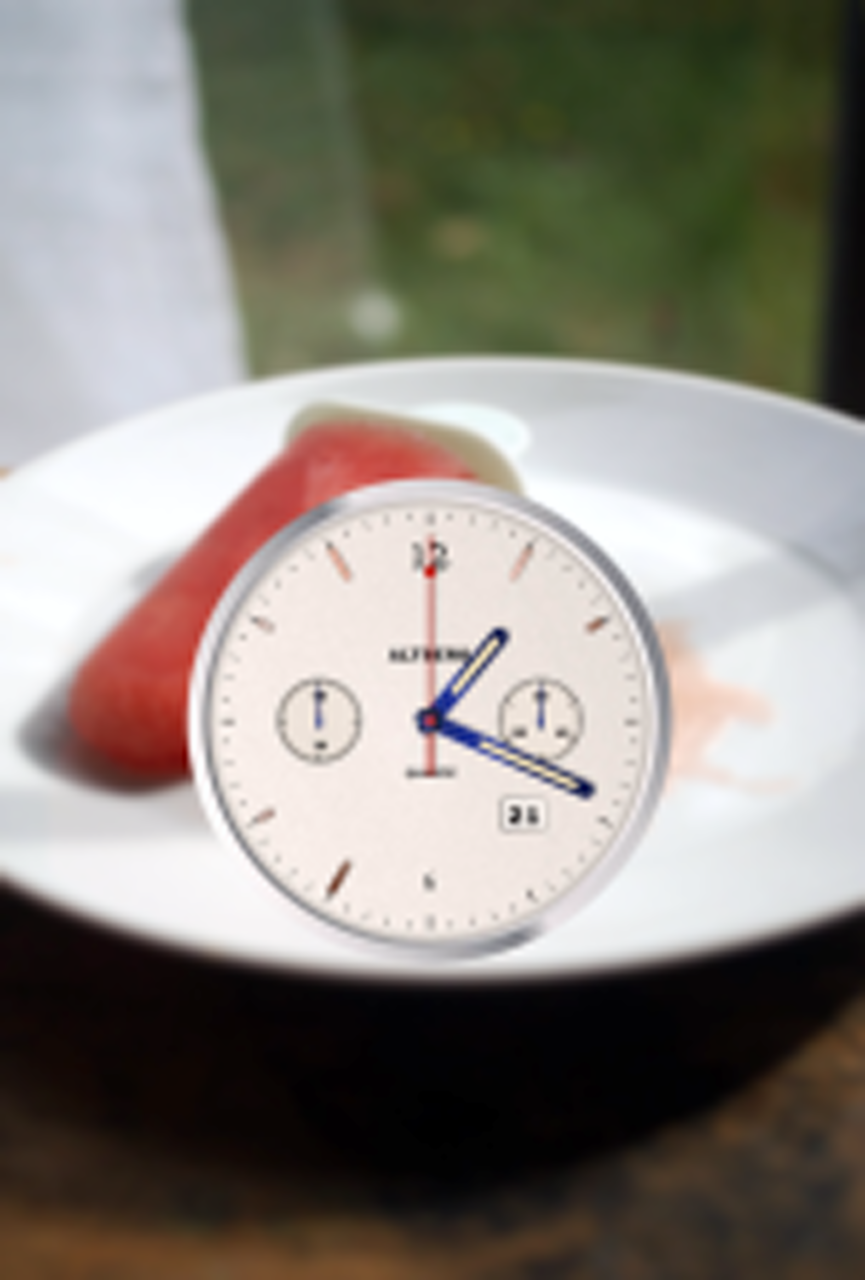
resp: 1,19
